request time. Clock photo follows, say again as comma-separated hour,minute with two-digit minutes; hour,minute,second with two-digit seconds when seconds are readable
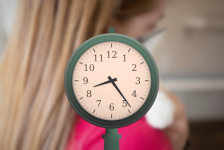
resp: 8,24
